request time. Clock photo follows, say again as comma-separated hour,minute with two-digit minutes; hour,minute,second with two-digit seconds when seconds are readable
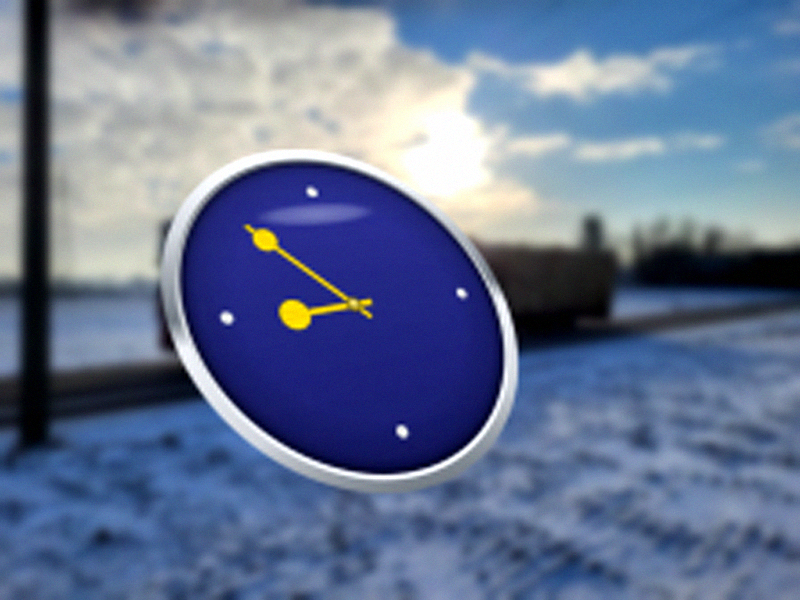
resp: 8,53
